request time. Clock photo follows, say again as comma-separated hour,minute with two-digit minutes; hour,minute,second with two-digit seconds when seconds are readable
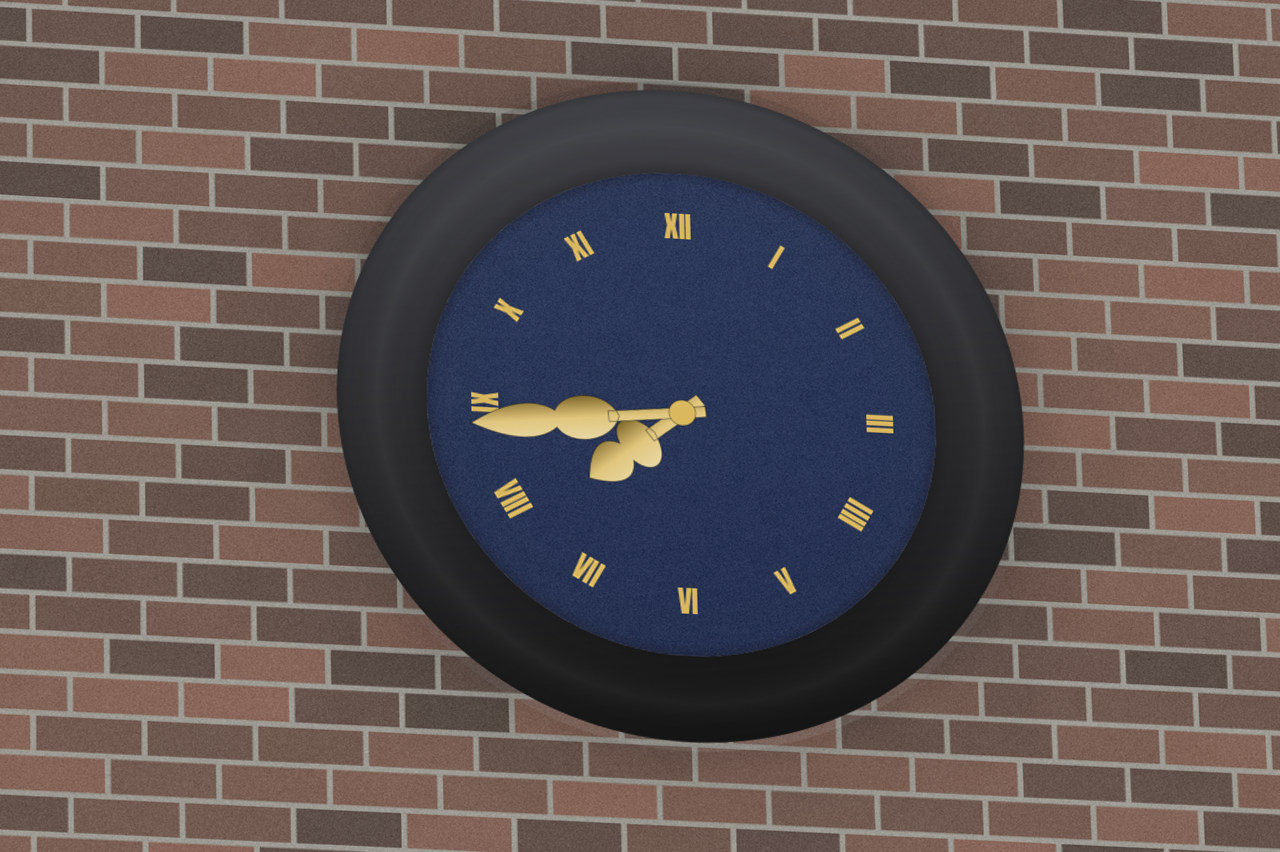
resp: 7,44
